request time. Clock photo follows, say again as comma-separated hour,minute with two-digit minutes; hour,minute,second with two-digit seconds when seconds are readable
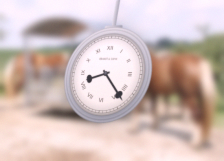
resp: 8,23
